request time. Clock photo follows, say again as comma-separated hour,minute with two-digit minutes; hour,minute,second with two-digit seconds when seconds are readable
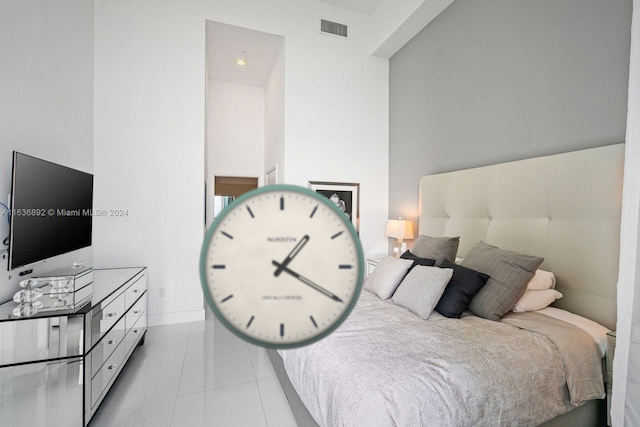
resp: 1,20
